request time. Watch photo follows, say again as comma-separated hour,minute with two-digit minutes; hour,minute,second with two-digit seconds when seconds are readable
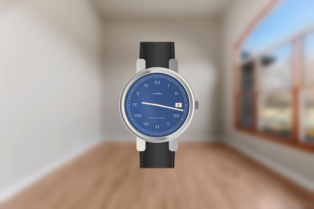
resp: 9,17
